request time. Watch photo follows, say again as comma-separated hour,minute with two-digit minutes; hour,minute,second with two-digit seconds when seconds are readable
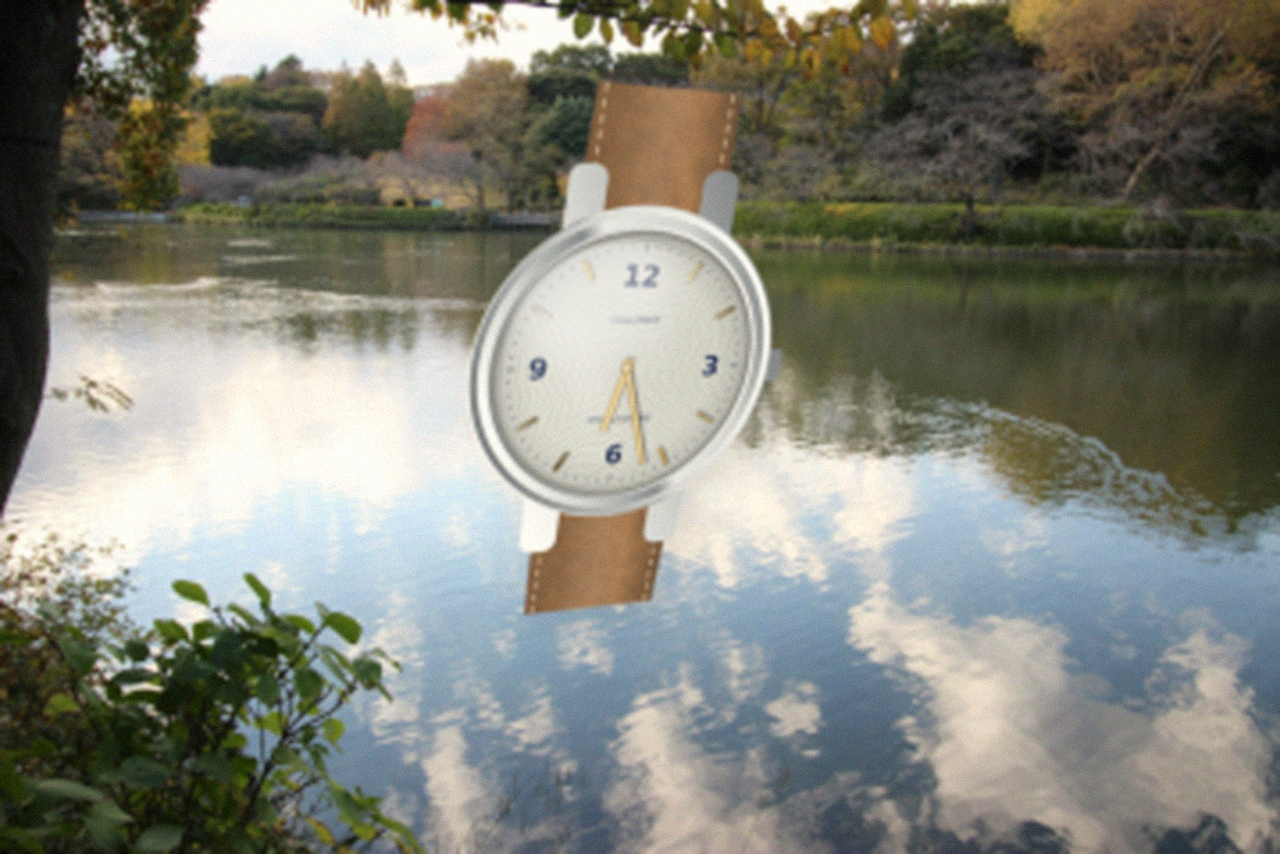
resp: 6,27
